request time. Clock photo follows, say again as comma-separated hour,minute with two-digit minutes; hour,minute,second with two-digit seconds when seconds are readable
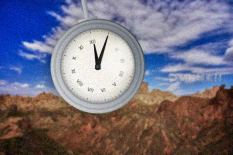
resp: 12,05
